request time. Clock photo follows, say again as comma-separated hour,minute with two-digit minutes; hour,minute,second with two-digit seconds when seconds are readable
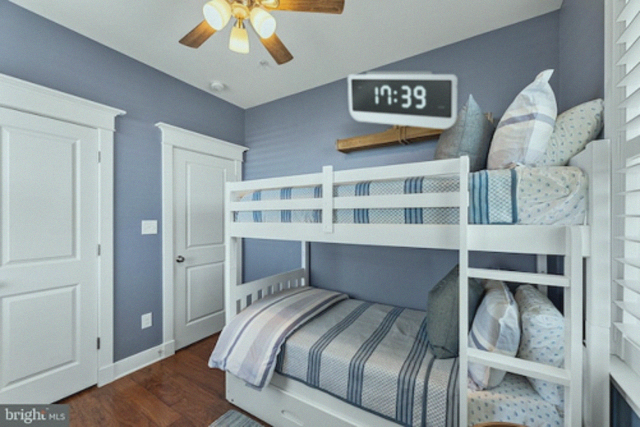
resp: 17,39
